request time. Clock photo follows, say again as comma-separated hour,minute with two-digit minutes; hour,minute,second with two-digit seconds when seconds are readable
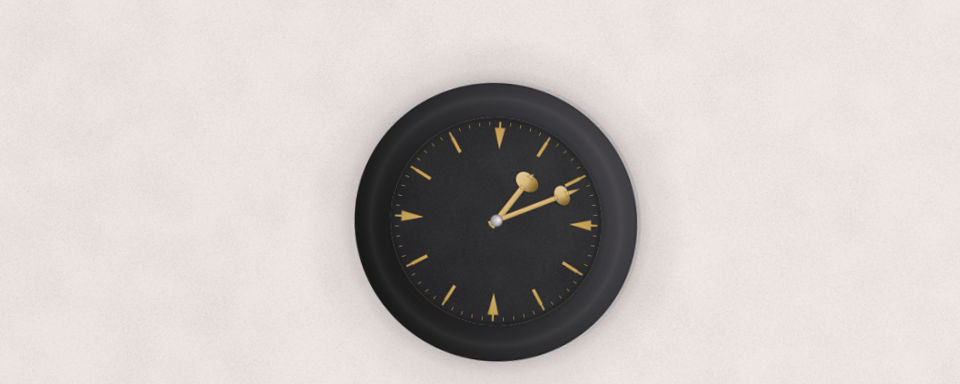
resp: 1,11
